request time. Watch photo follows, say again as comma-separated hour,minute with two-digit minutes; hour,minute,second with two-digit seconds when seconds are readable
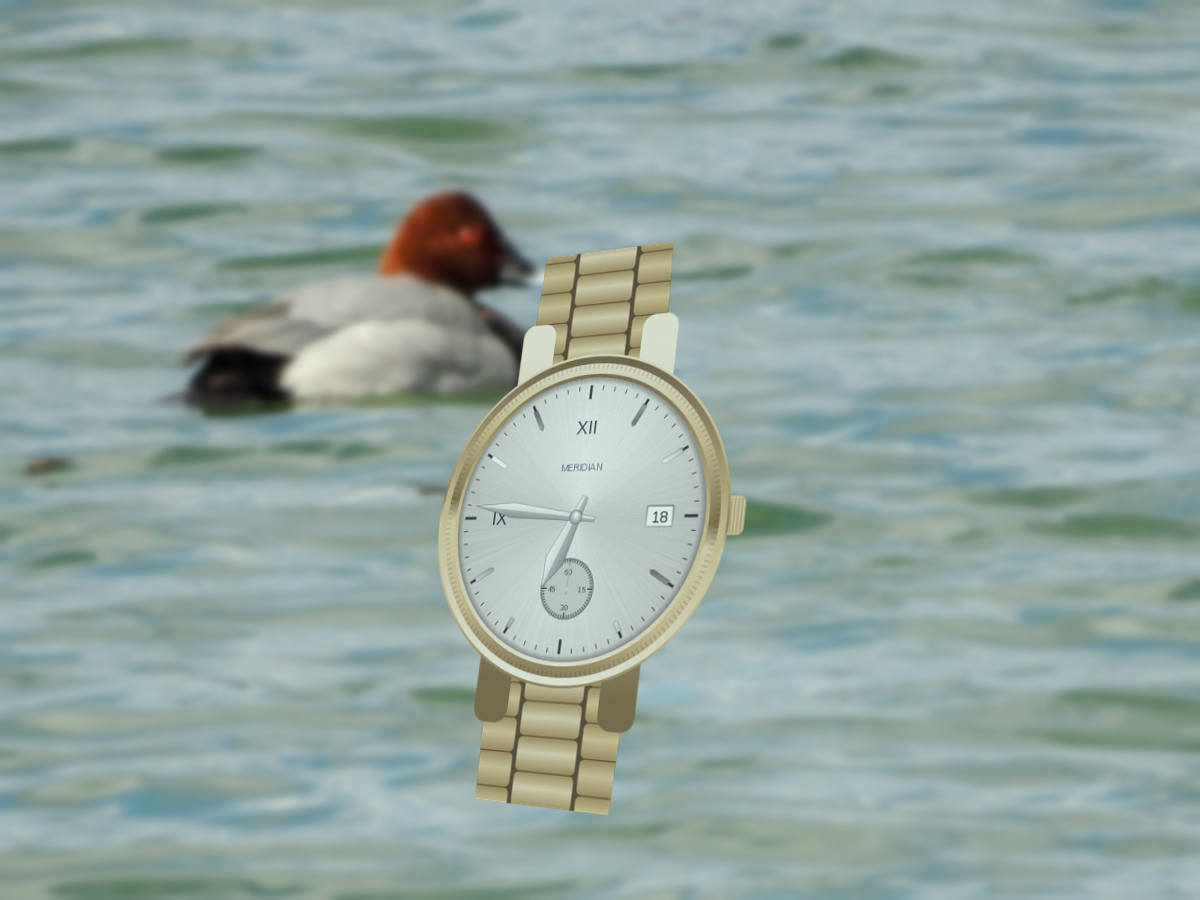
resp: 6,46
